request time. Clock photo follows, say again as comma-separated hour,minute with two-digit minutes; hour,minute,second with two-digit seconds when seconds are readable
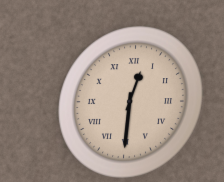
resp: 12,30
